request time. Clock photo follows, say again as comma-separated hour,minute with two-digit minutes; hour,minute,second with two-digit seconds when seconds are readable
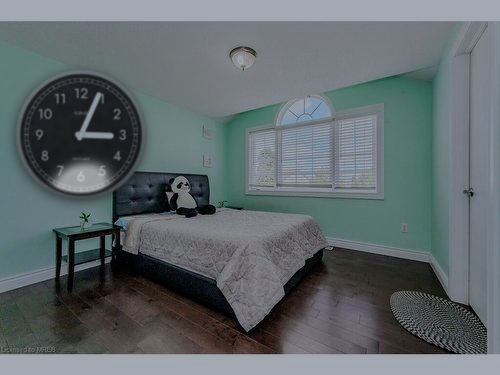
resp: 3,04
